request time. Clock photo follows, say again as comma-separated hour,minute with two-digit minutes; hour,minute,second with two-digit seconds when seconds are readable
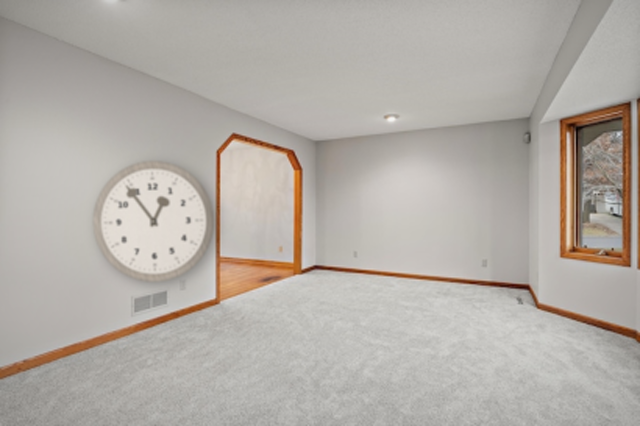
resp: 12,54
